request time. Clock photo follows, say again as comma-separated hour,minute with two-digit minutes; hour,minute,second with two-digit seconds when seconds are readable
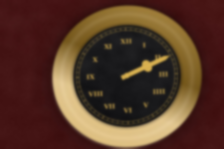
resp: 2,11
